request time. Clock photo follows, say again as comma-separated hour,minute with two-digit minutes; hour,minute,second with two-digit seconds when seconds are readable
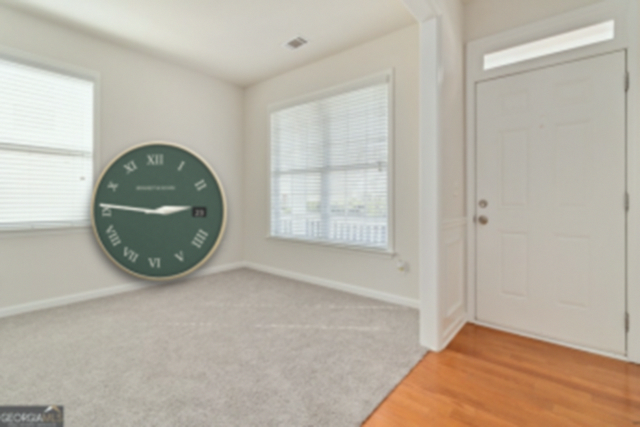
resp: 2,46
